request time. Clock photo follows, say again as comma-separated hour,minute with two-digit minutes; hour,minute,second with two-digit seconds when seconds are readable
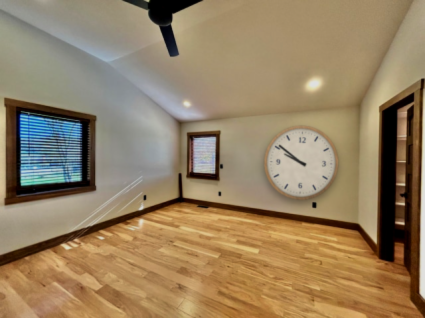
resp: 9,51
